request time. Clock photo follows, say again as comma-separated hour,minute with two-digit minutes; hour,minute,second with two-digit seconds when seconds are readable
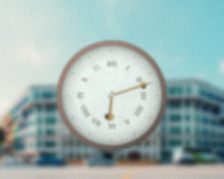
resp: 6,12
